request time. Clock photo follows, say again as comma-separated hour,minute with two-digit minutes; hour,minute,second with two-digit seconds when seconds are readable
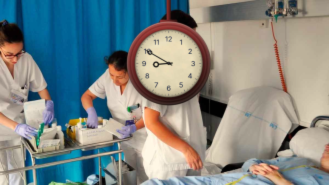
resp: 8,50
